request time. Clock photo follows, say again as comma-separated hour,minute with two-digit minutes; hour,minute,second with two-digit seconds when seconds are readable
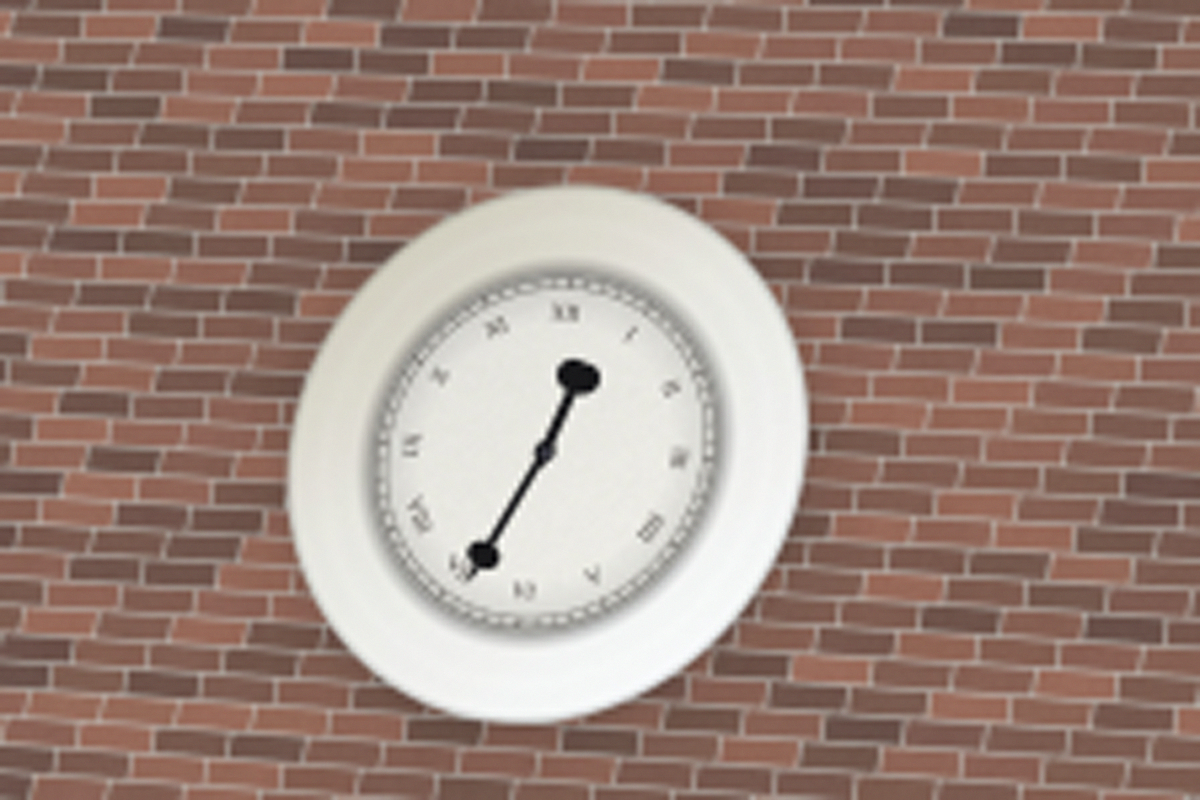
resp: 12,34
